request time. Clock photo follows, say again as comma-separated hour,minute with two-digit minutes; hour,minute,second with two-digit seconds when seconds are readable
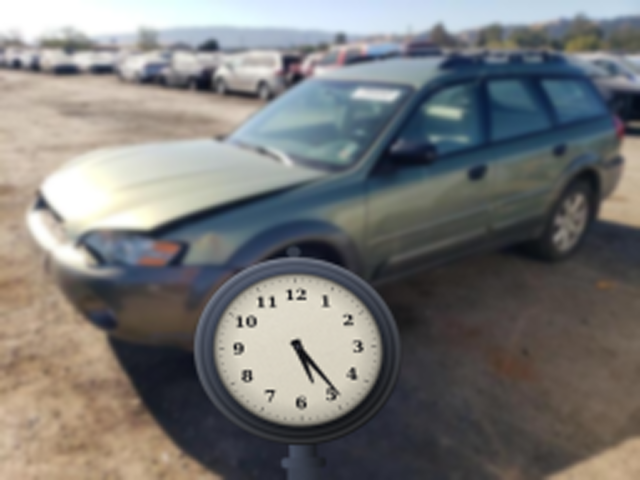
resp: 5,24
